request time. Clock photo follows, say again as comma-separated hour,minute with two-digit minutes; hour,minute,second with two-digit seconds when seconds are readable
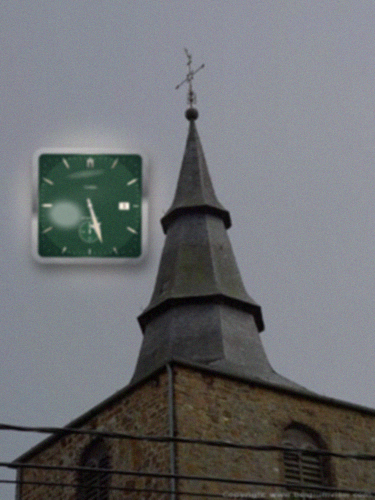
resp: 5,27
